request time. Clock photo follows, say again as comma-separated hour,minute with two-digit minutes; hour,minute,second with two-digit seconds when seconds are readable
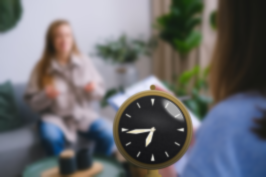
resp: 6,44
